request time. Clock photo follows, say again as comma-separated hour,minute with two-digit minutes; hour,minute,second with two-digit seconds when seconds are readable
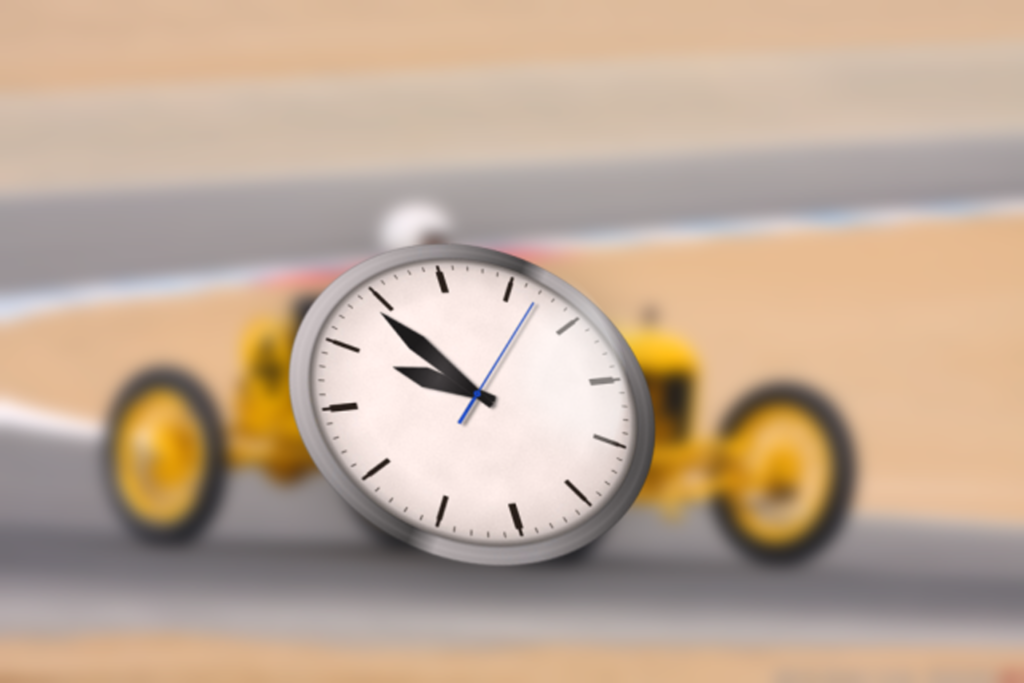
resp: 9,54,07
